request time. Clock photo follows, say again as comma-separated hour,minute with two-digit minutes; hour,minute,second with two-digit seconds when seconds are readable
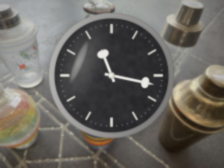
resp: 11,17
